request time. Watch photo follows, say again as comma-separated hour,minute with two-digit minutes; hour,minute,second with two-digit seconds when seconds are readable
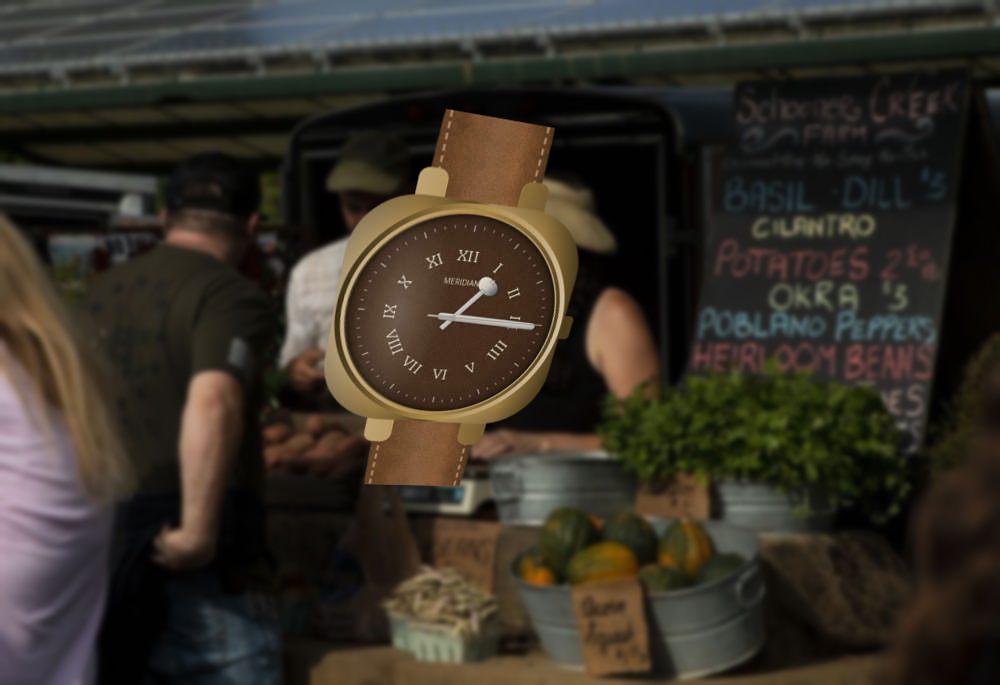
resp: 1,15,15
